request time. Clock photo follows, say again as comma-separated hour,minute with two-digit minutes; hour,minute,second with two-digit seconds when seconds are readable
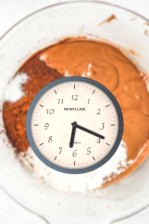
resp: 6,19
